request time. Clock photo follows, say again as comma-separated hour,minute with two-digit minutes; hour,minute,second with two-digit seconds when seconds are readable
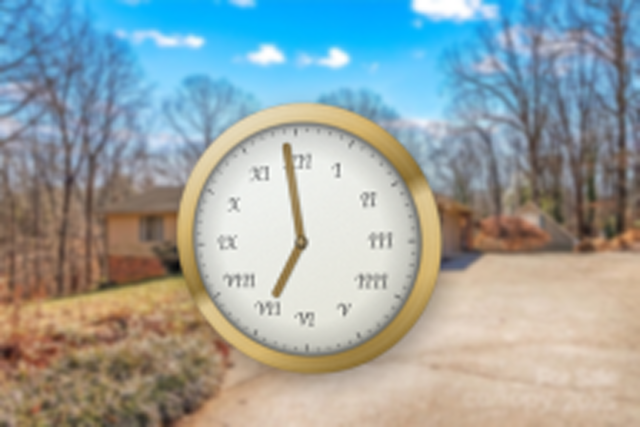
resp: 6,59
